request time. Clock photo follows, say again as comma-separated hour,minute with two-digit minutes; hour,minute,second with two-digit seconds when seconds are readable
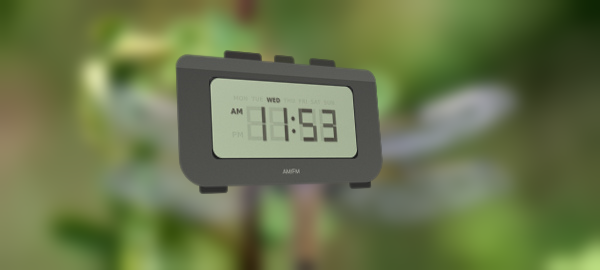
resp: 11,53
